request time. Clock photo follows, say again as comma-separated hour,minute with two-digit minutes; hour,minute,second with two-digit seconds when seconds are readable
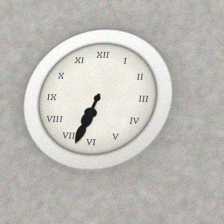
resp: 6,33
